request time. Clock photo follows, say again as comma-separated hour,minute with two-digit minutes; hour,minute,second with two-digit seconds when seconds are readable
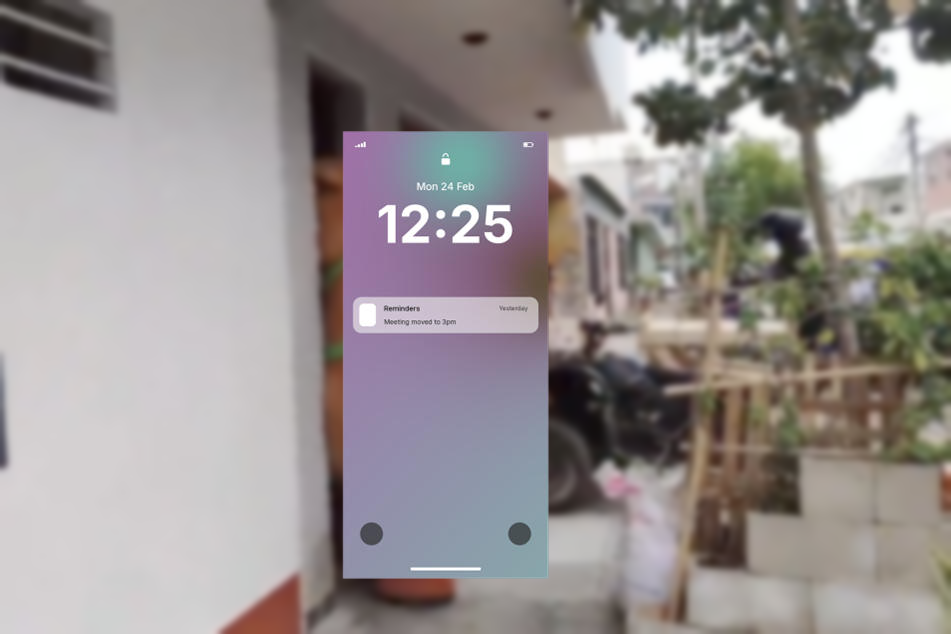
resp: 12,25
